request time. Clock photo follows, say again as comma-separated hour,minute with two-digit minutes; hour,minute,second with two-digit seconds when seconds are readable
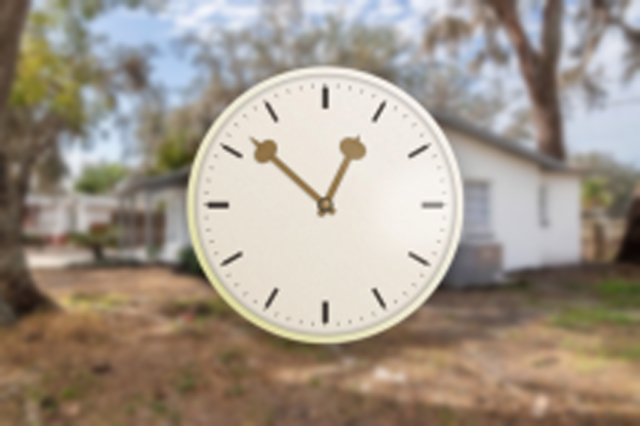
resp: 12,52
